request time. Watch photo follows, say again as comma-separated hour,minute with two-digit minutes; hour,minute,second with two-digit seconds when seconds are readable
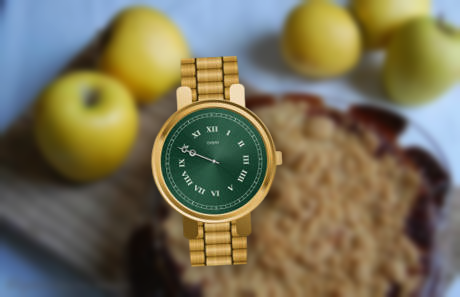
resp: 9,49
